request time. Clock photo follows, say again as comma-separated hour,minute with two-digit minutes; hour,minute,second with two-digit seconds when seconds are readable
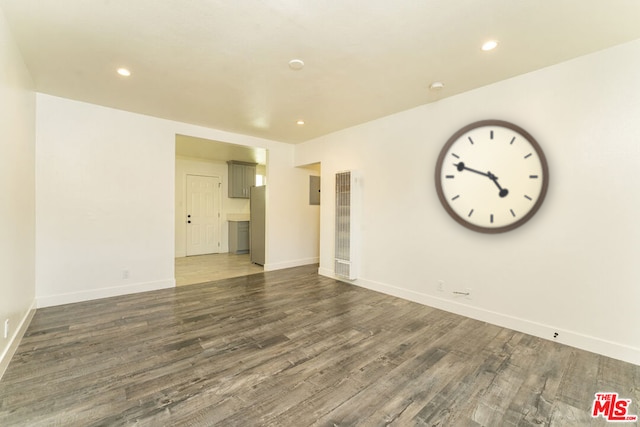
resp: 4,48
